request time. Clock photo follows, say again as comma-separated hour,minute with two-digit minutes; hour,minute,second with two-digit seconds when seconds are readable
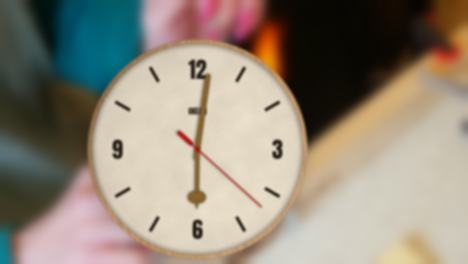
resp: 6,01,22
